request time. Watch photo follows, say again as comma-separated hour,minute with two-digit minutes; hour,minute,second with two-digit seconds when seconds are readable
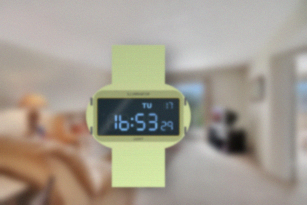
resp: 16,53
